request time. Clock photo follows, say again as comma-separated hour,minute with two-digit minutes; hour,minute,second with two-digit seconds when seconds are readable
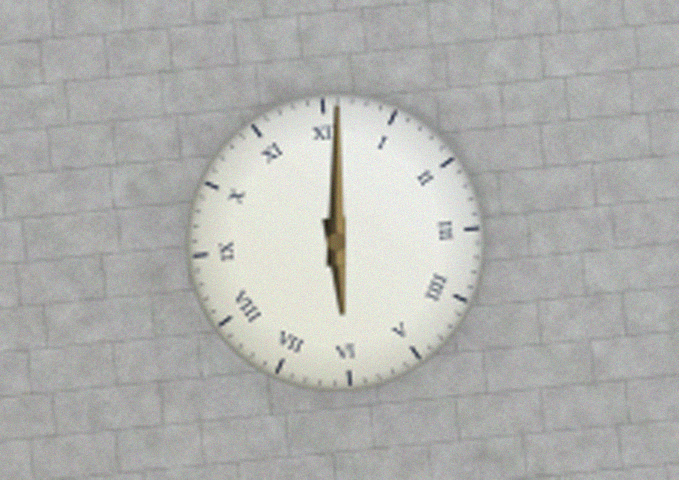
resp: 6,01
